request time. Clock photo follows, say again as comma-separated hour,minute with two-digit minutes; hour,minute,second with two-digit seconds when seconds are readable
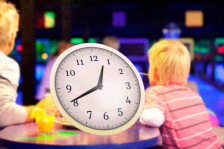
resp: 12,41
